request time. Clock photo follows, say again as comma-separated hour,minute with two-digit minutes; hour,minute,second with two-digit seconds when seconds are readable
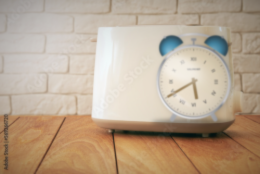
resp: 5,40
